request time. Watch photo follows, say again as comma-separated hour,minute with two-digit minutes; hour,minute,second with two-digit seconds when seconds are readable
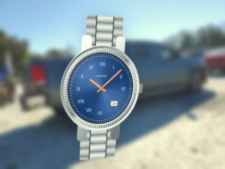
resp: 10,08
